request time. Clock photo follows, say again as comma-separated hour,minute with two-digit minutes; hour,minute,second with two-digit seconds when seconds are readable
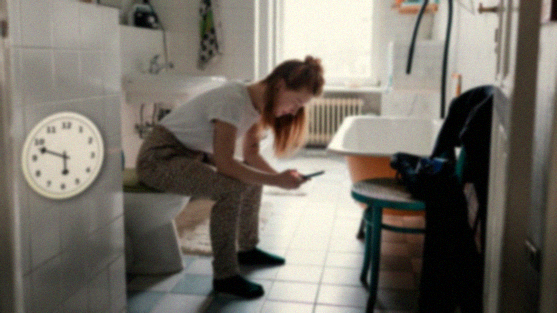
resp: 5,48
